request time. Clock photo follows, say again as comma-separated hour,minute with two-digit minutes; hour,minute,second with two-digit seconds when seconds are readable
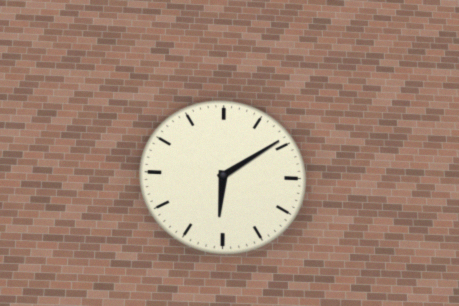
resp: 6,09
